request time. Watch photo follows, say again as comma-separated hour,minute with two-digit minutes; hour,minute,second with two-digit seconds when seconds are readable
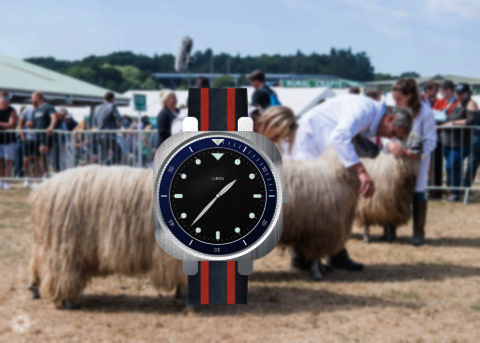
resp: 1,37
